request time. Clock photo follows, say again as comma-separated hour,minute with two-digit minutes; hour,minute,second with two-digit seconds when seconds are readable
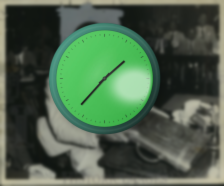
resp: 1,37
